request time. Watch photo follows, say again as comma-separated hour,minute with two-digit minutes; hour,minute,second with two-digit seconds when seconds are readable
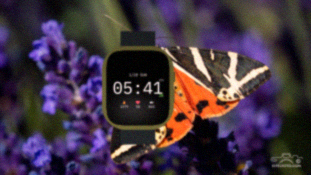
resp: 5,41
